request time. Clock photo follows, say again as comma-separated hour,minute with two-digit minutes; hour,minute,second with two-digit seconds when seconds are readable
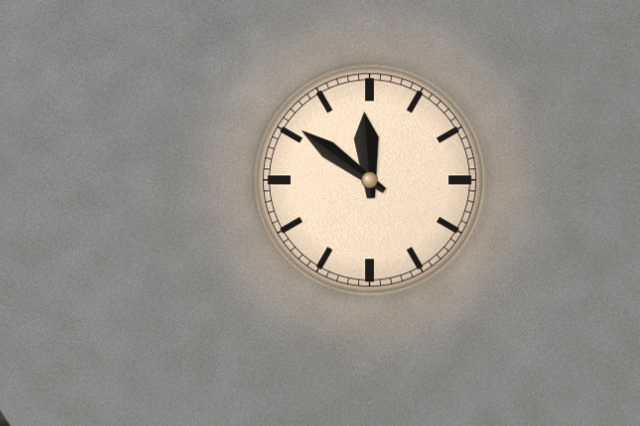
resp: 11,51
